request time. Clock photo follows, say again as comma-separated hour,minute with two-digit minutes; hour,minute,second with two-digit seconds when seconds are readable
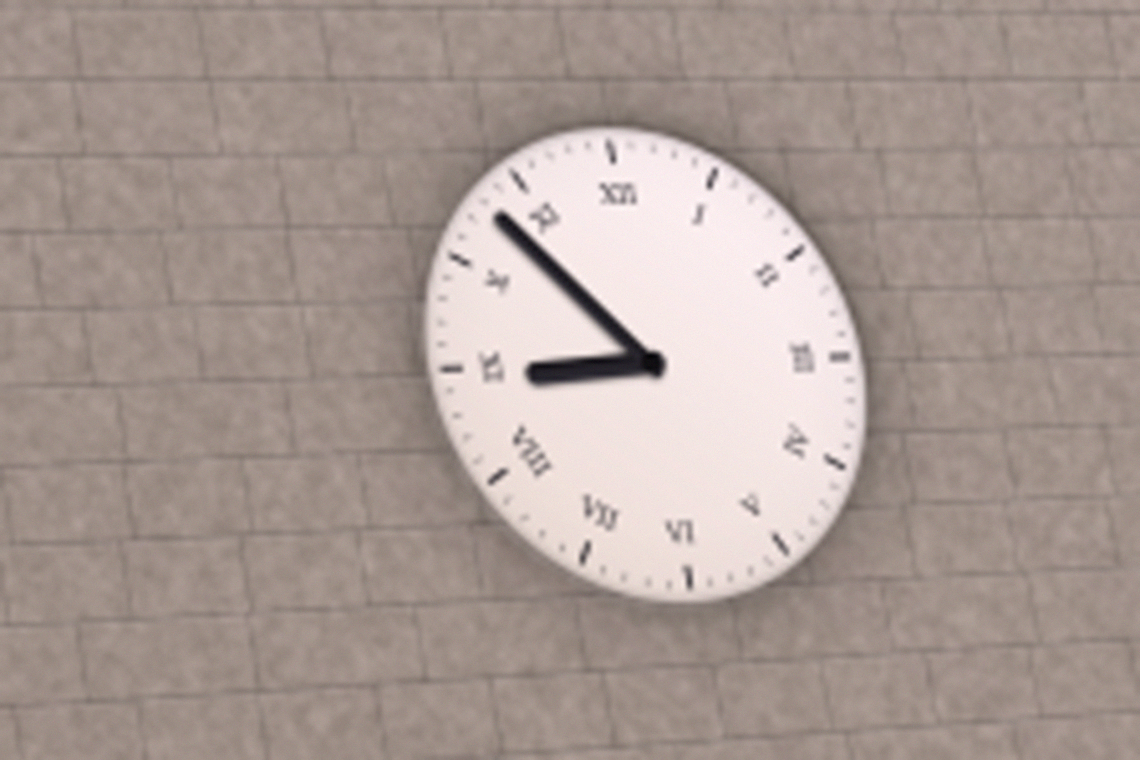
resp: 8,53
